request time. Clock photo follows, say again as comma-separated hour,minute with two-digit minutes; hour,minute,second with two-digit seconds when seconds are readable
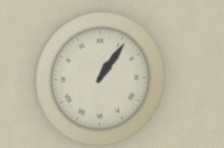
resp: 1,06
